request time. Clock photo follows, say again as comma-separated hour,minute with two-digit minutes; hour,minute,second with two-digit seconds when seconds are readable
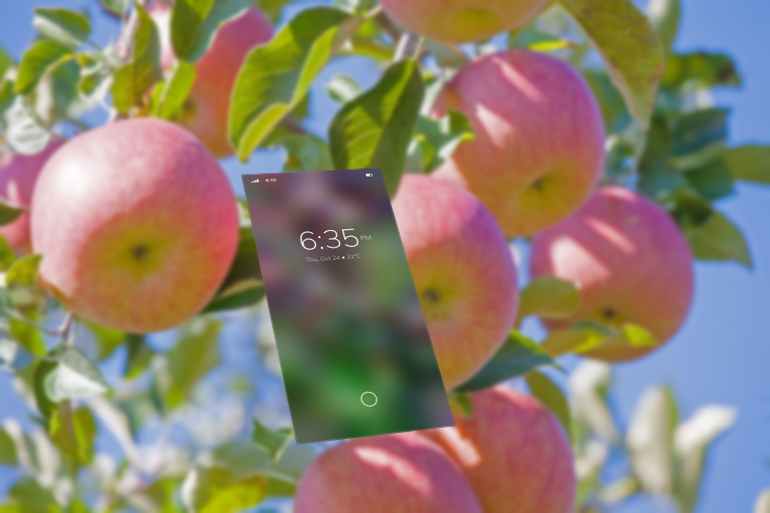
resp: 6,35
